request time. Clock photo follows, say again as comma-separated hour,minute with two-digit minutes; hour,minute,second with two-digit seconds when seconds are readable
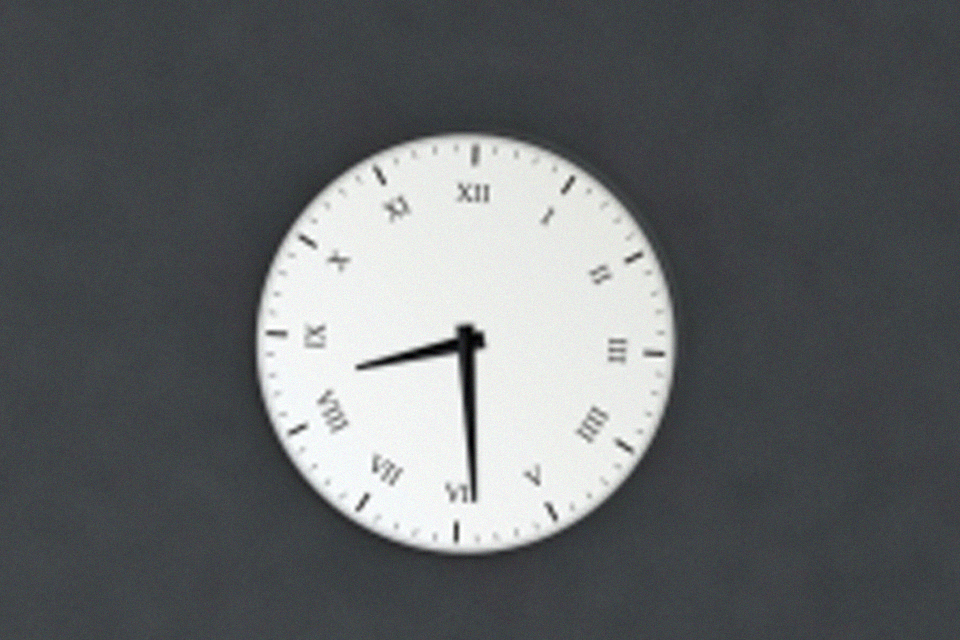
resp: 8,29
